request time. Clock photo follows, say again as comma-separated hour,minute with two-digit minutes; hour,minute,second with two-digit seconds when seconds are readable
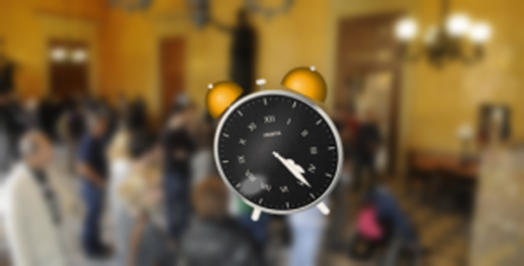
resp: 4,24
